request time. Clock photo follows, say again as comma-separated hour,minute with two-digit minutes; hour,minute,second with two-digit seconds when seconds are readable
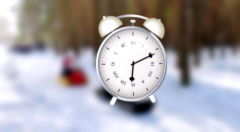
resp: 6,11
